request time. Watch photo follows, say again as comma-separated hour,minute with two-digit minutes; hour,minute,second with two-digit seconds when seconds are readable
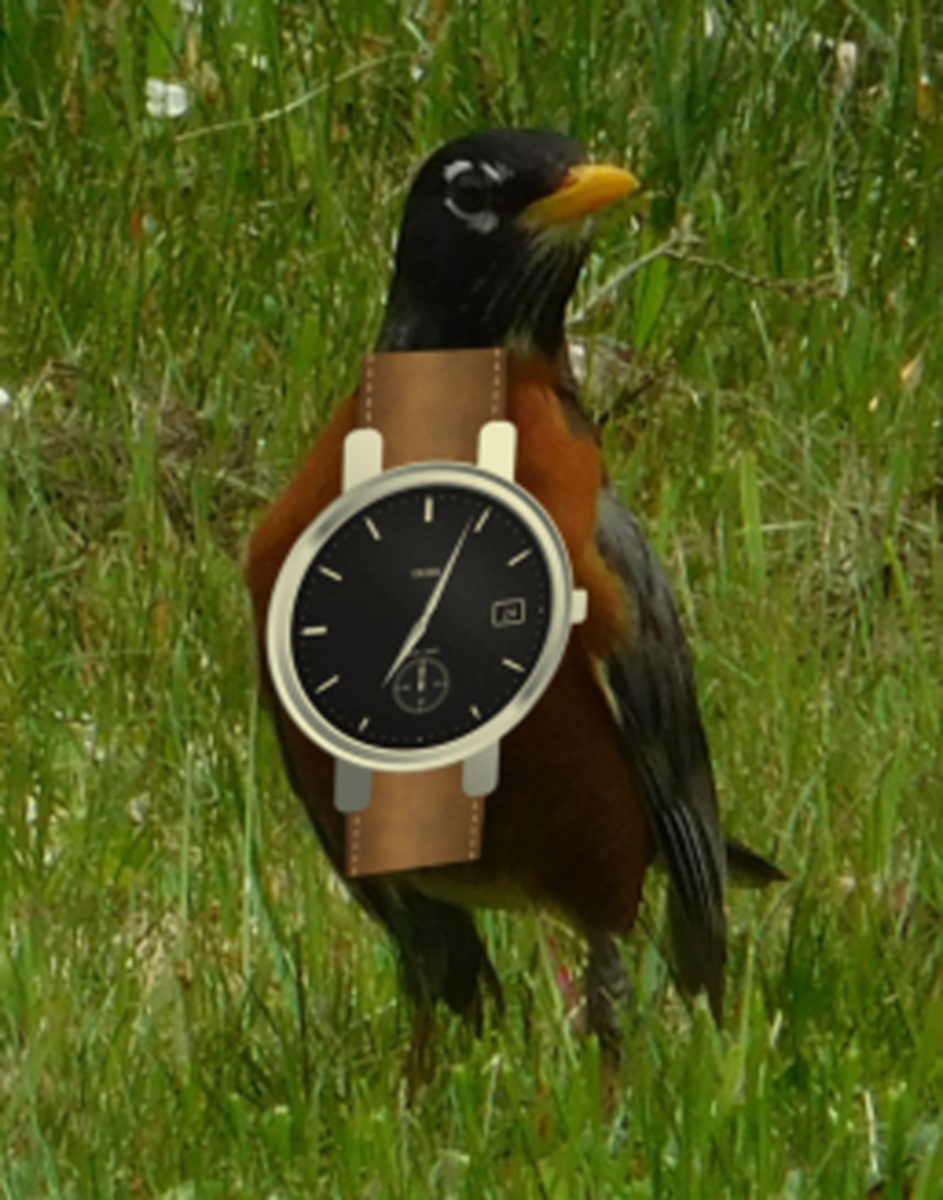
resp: 7,04
